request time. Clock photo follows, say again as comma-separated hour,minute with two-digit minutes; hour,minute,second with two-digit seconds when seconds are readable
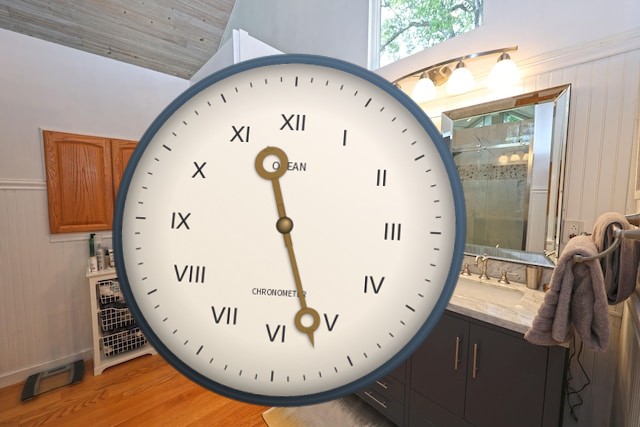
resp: 11,27
